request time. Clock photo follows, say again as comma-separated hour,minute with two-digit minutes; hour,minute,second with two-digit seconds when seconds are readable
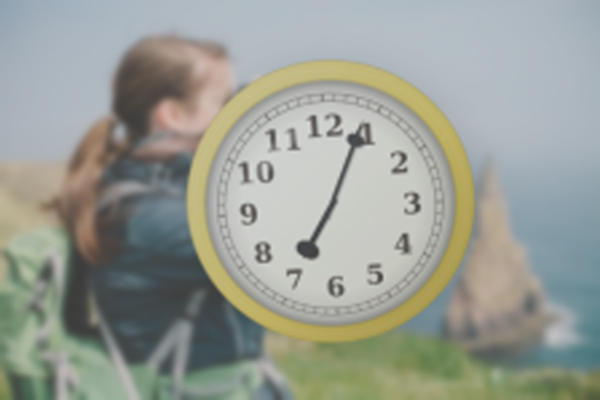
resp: 7,04
